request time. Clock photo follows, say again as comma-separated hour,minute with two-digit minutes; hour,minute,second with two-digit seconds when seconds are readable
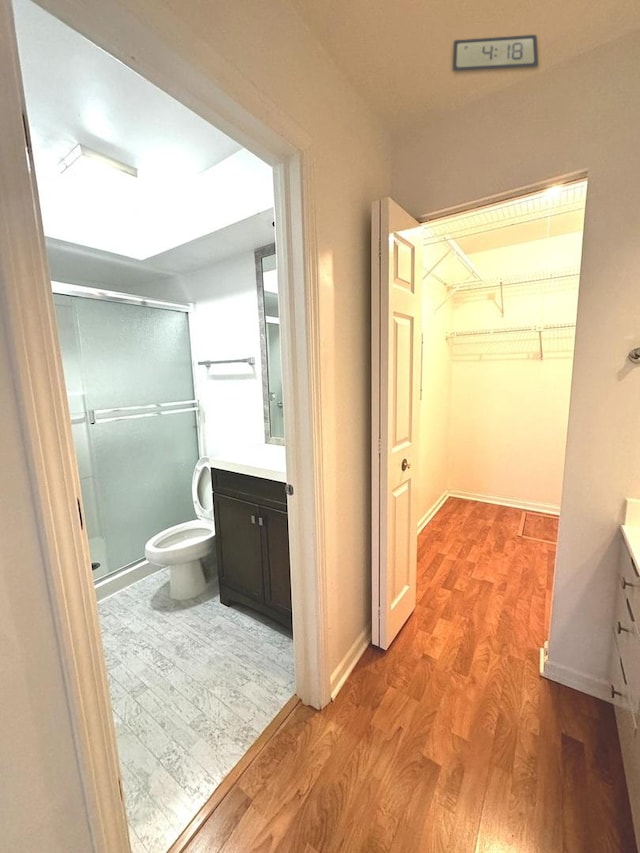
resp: 4,18
